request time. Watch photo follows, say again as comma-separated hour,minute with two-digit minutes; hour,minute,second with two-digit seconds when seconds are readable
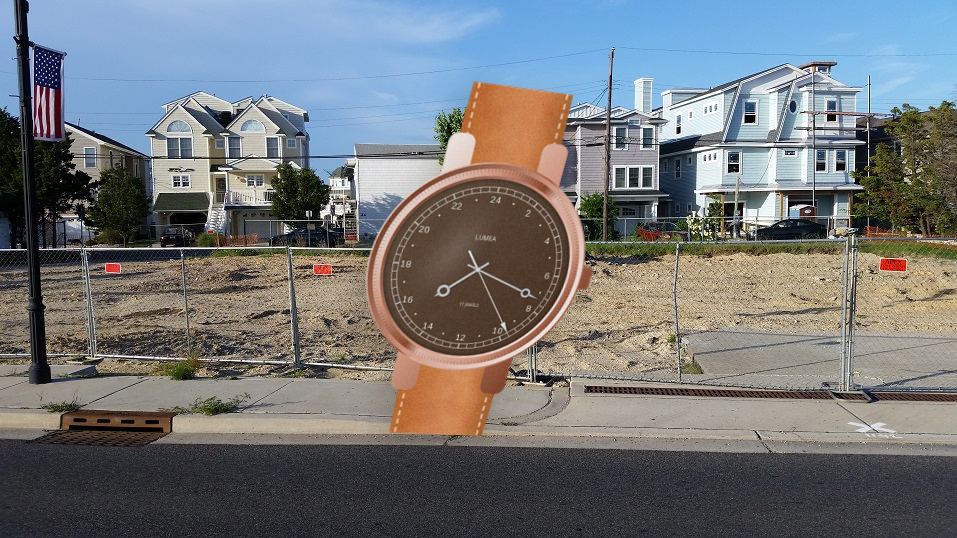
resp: 15,18,24
